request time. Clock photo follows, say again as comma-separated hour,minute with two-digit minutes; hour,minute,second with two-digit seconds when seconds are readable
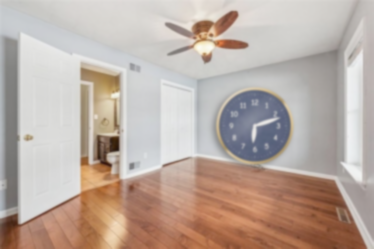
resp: 6,12
